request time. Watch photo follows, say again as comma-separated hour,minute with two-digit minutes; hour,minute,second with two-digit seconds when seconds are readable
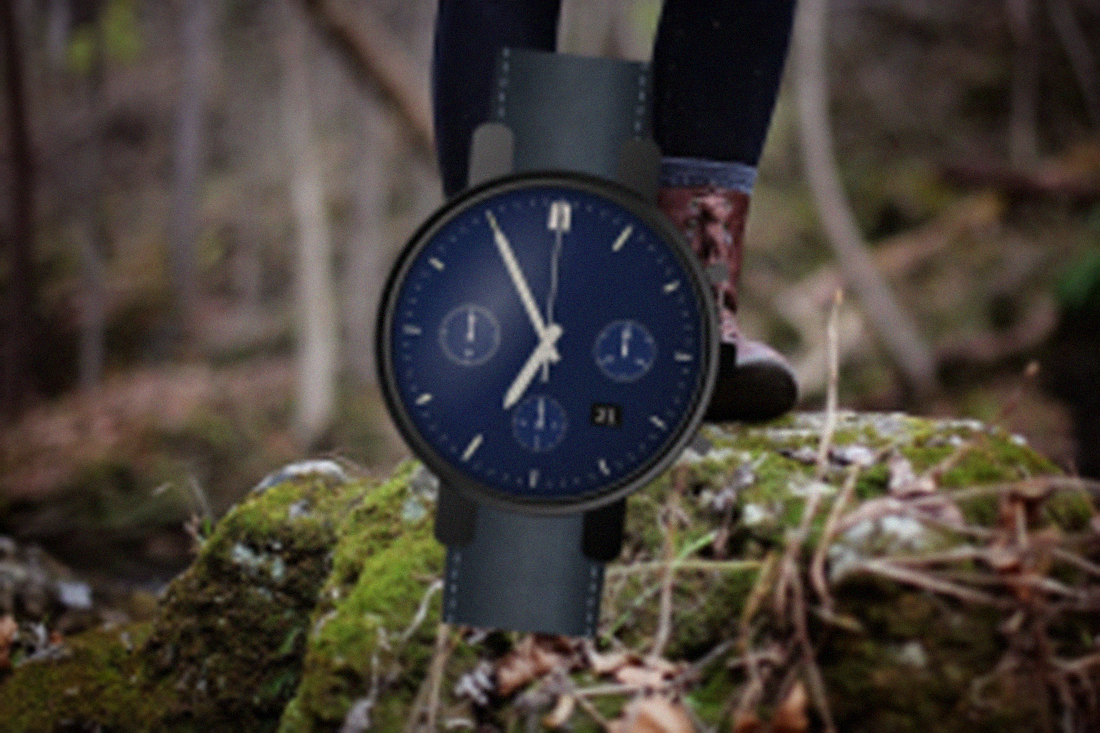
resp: 6,55
